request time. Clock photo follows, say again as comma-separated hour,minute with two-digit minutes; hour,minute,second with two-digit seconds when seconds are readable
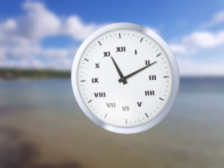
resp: 11,11
